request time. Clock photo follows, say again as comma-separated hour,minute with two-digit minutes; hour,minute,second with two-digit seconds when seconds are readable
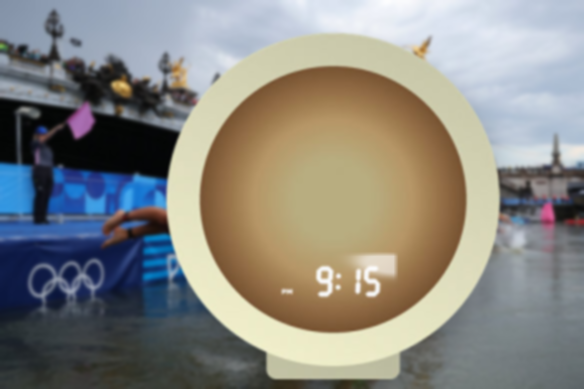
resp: 9,15
